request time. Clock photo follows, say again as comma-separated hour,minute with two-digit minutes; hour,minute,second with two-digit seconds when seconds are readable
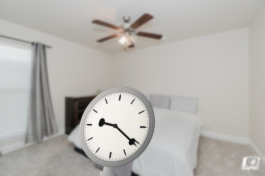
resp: 9,21
